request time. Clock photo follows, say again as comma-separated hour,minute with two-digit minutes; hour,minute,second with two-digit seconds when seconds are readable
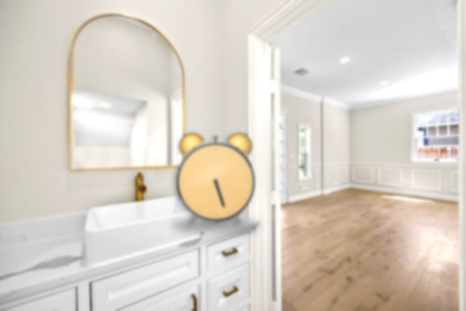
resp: 5,27
